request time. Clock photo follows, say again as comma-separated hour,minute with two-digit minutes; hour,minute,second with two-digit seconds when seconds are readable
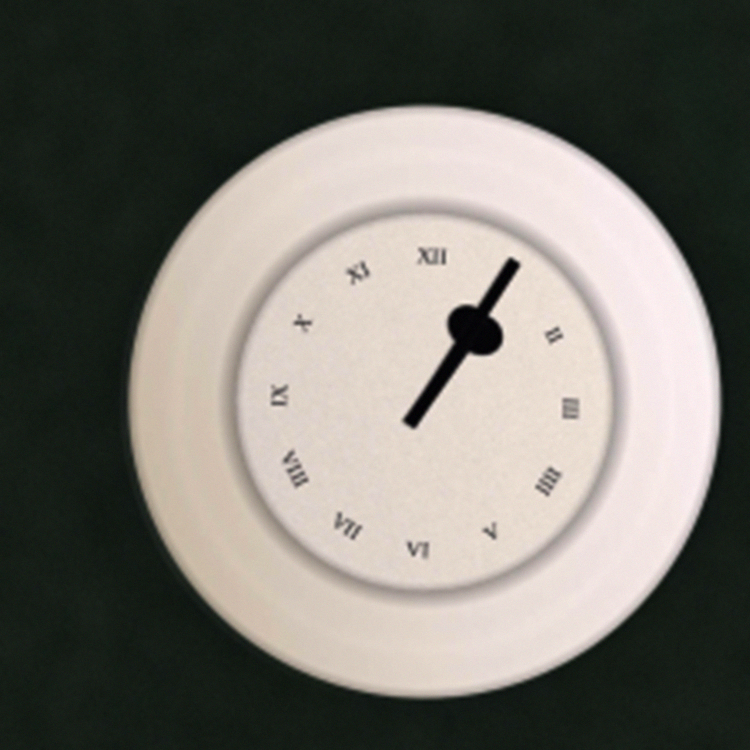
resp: 1,05
